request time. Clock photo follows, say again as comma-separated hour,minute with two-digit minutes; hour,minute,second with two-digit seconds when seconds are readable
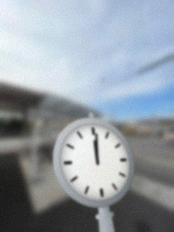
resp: 12,01
